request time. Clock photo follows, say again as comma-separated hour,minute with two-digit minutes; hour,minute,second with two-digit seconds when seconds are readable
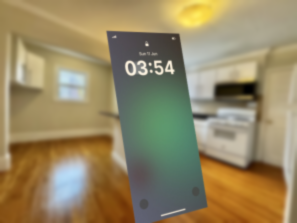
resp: 3,54
